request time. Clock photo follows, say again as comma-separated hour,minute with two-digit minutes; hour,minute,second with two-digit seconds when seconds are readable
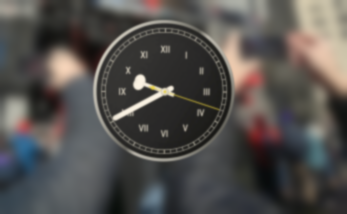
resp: 9,40,18
